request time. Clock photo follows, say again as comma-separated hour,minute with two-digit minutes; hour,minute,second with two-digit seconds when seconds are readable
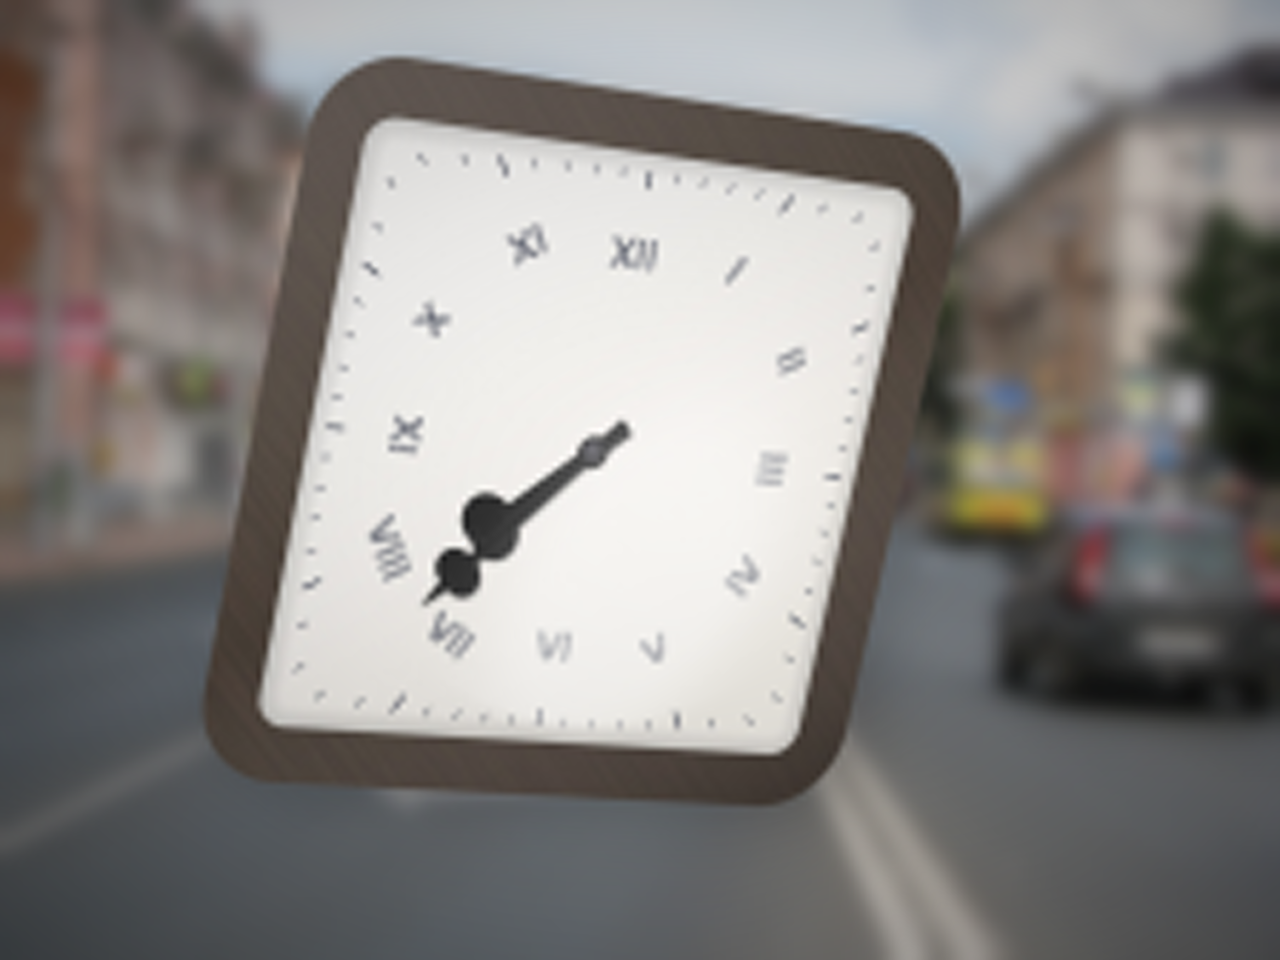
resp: 7,37
